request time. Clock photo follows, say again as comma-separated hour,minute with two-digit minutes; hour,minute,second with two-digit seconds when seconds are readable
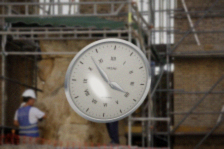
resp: 3,53
